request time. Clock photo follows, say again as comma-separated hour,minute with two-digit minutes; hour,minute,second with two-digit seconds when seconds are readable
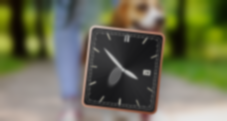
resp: 3,52
